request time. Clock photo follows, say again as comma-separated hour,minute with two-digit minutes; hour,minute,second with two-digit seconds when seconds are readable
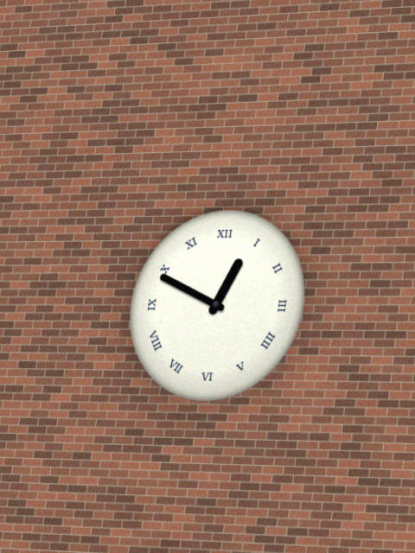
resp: 12,49
